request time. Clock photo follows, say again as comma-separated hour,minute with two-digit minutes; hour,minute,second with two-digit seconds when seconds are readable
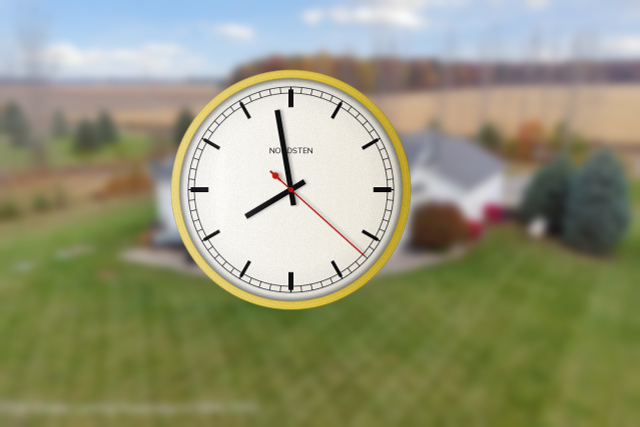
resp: 7,58,22
